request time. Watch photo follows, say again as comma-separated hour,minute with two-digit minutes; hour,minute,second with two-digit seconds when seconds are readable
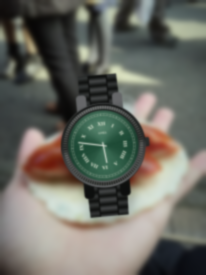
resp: 5,47
